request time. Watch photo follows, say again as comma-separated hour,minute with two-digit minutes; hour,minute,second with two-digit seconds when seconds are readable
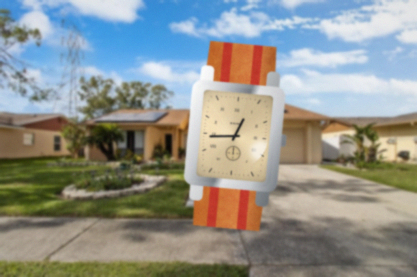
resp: 12,44
